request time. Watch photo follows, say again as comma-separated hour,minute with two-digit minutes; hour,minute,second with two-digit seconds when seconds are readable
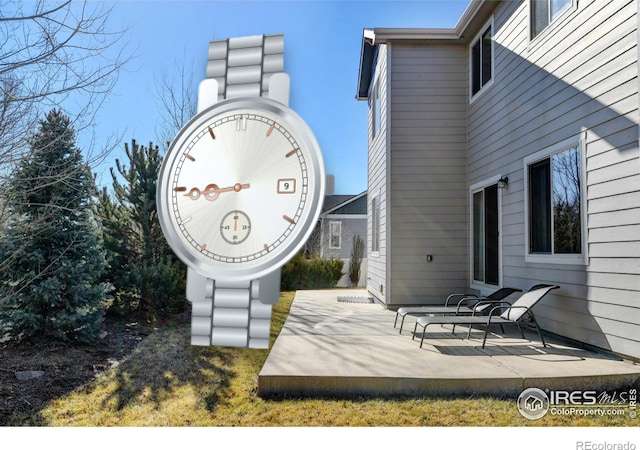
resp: 8,44
